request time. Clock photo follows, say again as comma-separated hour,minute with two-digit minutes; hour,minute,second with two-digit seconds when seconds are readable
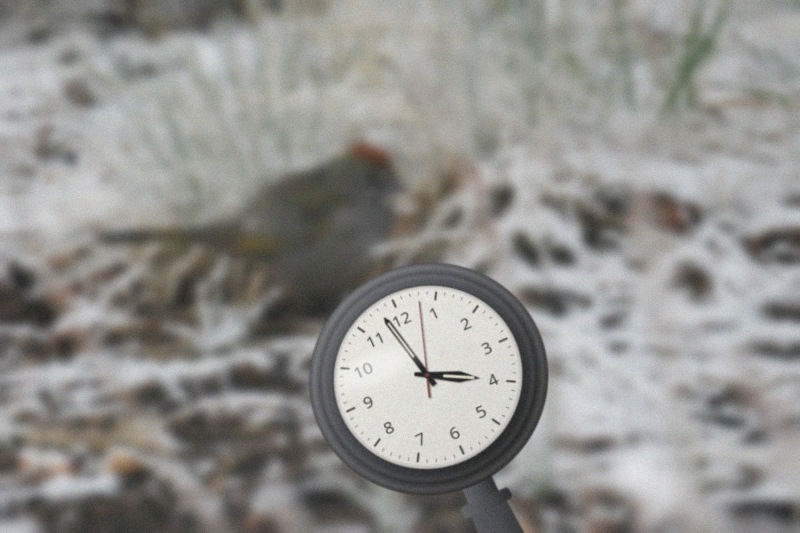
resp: 3,58,03
